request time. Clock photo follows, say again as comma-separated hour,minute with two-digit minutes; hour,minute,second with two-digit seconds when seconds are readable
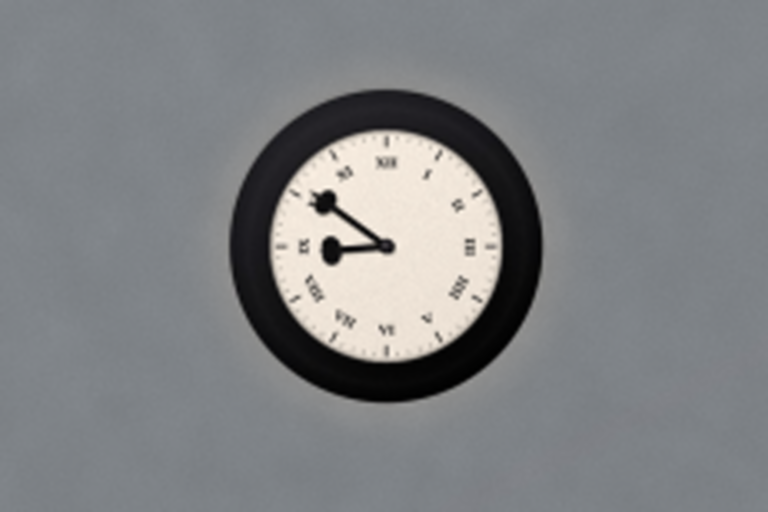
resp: 8,51
